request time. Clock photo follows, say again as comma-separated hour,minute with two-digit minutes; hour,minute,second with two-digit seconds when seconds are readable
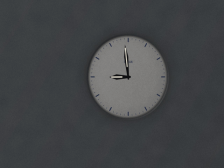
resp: 8,59
